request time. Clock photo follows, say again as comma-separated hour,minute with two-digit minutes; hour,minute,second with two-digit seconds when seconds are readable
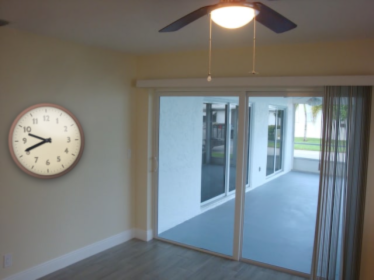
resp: 9,41
